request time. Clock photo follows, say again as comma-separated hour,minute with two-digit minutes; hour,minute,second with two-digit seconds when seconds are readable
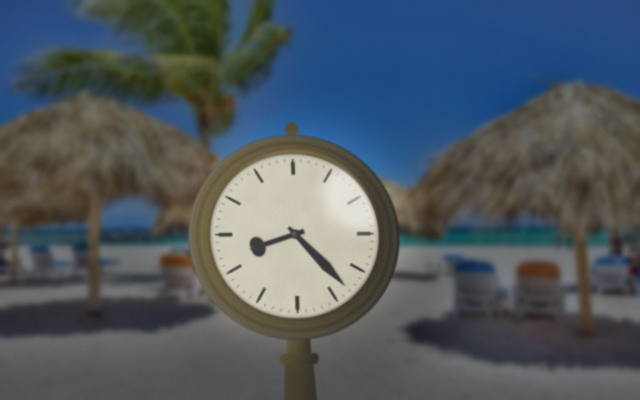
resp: 8,23
